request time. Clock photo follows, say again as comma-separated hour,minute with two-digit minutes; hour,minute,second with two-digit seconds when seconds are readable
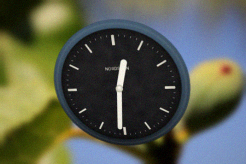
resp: 12,31
